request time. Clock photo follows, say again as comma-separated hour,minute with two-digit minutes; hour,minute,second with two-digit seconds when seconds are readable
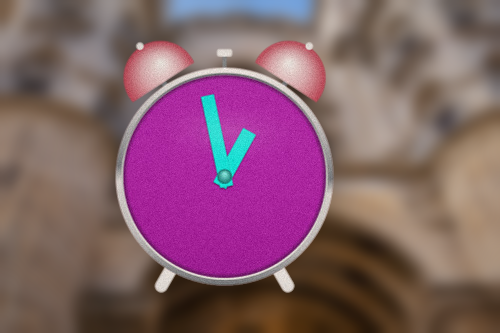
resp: 12,58
